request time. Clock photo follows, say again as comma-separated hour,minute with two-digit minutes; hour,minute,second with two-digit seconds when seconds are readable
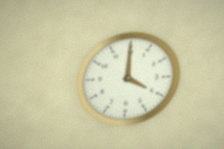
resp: 4,00
